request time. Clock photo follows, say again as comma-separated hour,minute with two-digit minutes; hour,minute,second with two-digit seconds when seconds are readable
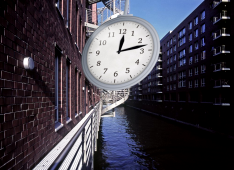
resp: 12,13
